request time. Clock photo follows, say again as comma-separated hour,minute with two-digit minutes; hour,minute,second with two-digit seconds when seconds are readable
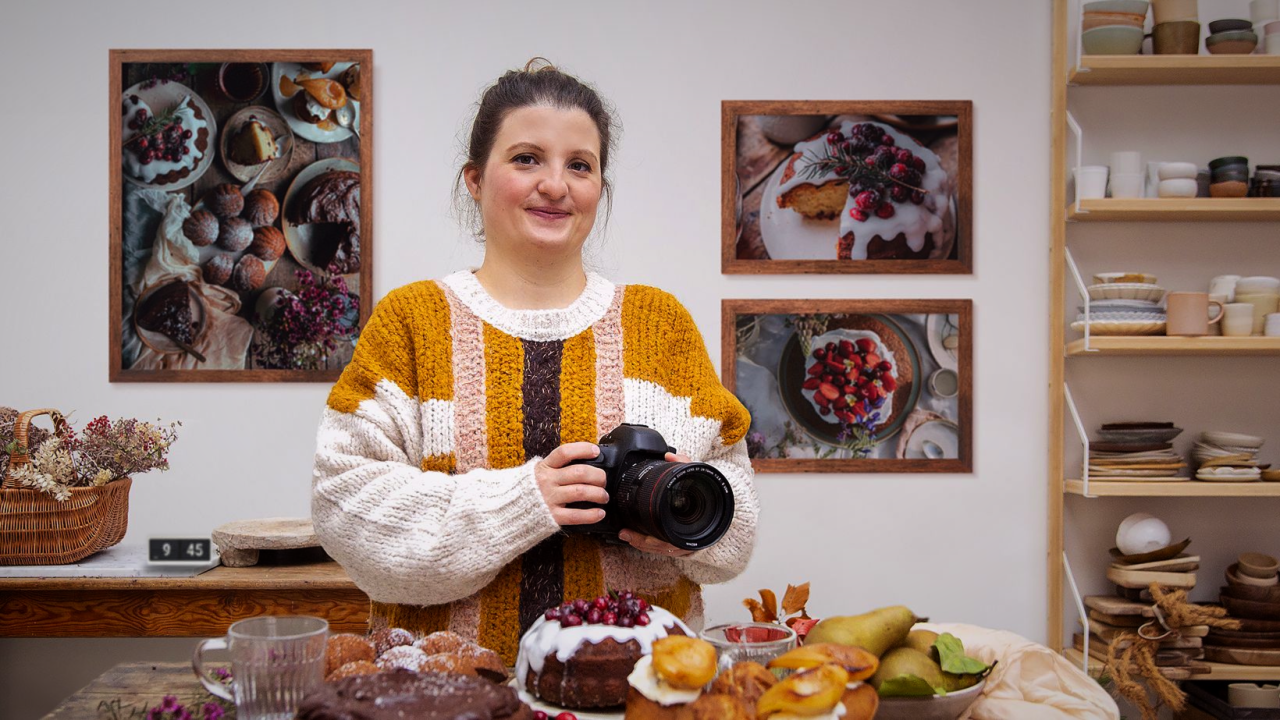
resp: 9,45
